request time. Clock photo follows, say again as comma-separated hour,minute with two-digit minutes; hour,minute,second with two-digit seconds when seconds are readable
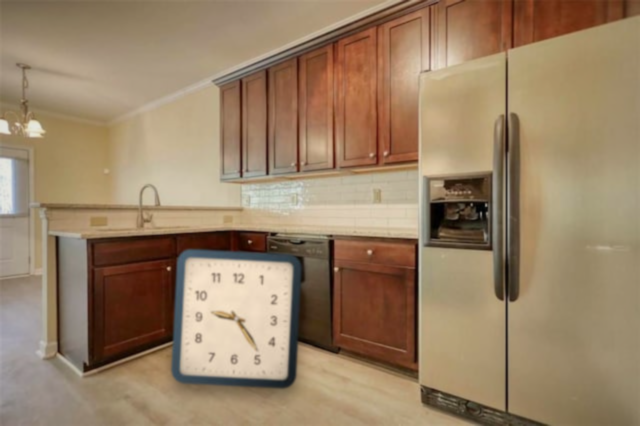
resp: 9,24
